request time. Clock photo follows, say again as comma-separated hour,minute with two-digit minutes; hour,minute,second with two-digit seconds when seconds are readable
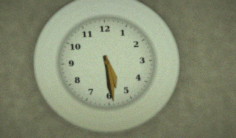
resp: 5,29
